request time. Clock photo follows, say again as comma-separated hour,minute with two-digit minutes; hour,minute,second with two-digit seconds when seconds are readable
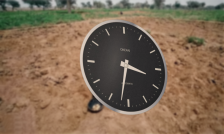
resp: 3,32
